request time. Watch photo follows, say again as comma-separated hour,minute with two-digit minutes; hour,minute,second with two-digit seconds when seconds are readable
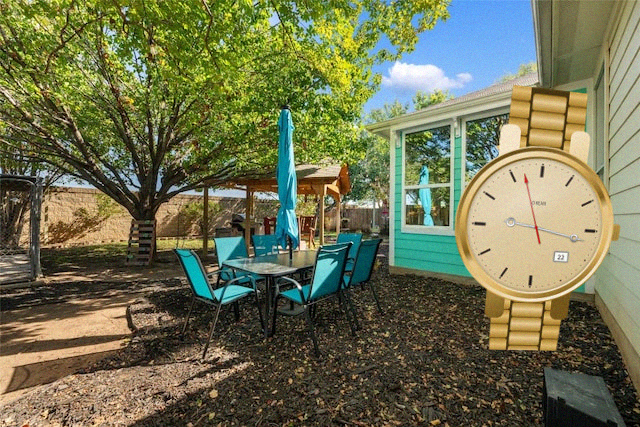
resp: 9,16,57
